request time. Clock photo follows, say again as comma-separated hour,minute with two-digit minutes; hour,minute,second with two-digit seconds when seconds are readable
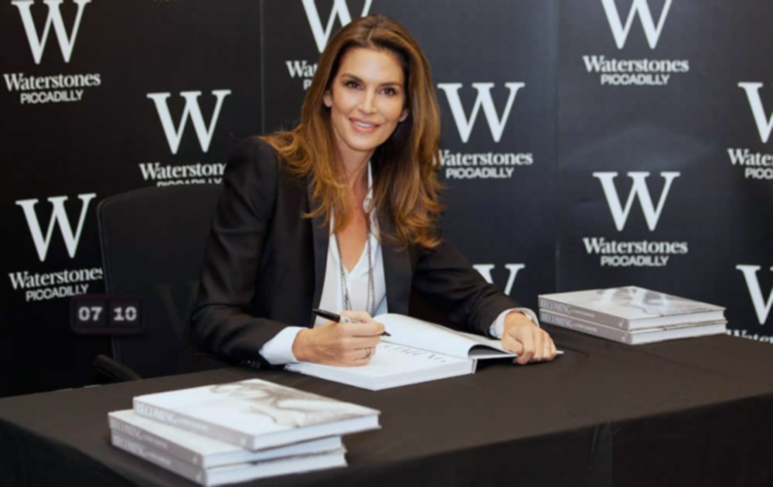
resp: 7,10
